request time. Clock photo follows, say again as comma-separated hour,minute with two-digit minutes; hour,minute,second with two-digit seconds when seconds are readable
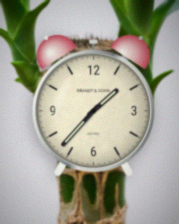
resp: 1,37
